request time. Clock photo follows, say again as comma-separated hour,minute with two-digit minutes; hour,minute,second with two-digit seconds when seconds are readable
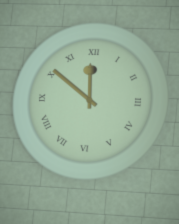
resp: 11,51
